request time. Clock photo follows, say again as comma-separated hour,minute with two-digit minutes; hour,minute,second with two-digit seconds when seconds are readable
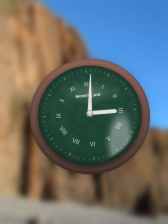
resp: 3,01
